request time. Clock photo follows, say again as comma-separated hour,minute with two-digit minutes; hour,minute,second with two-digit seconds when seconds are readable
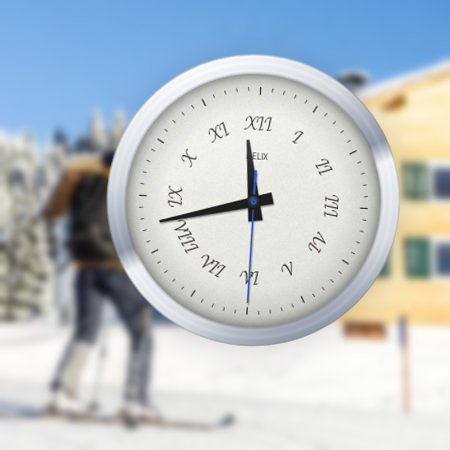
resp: 11,42,30
